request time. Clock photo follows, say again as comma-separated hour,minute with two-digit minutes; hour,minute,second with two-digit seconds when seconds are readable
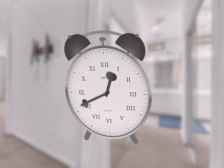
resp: 12,41
